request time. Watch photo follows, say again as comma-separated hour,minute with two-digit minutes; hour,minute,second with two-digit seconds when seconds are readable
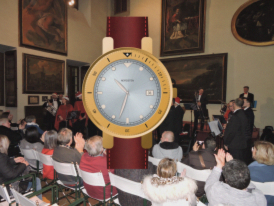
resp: 10,33
